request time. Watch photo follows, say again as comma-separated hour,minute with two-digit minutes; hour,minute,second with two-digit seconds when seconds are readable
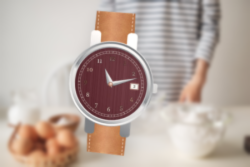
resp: 11,12
